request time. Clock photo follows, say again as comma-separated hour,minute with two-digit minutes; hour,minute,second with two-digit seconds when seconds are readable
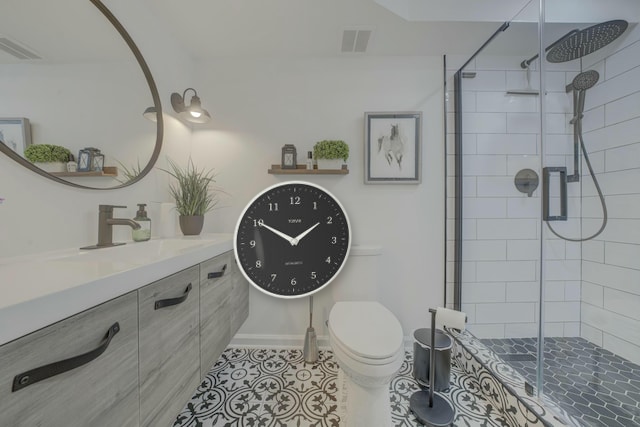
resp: 1,50
